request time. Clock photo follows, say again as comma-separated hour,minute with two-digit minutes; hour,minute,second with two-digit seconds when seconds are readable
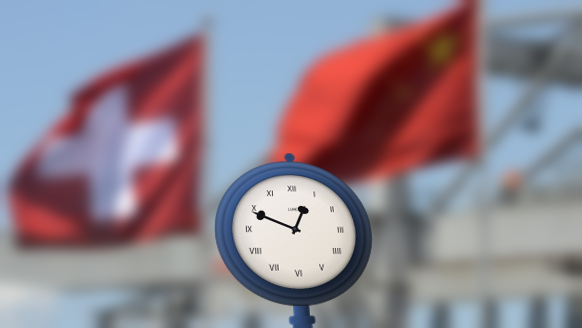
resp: 12,49
